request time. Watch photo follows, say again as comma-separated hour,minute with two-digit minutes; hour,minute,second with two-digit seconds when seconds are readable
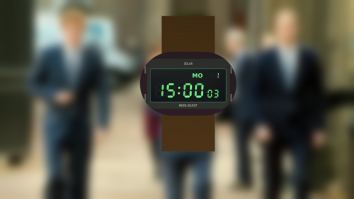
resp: 15,00,03
